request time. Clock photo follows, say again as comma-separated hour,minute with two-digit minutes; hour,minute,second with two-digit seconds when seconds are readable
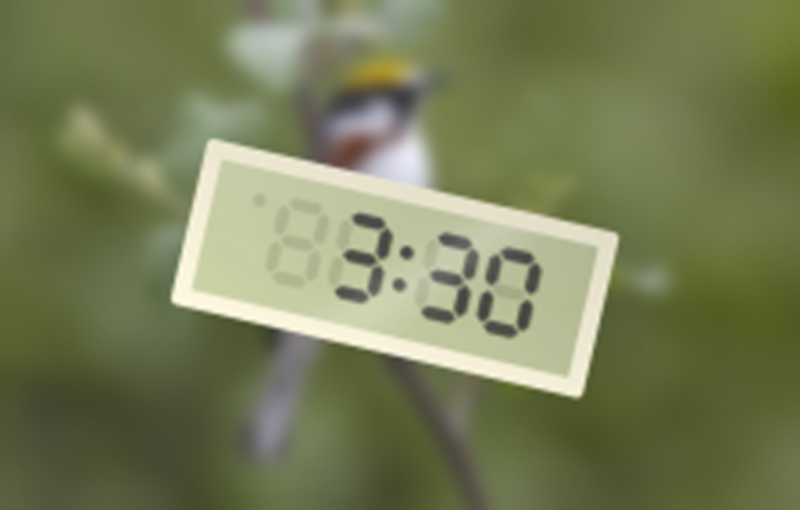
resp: 3,30
